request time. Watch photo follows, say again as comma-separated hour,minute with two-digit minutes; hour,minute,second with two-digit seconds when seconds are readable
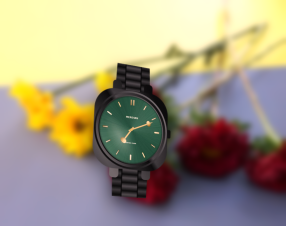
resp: 7,11
